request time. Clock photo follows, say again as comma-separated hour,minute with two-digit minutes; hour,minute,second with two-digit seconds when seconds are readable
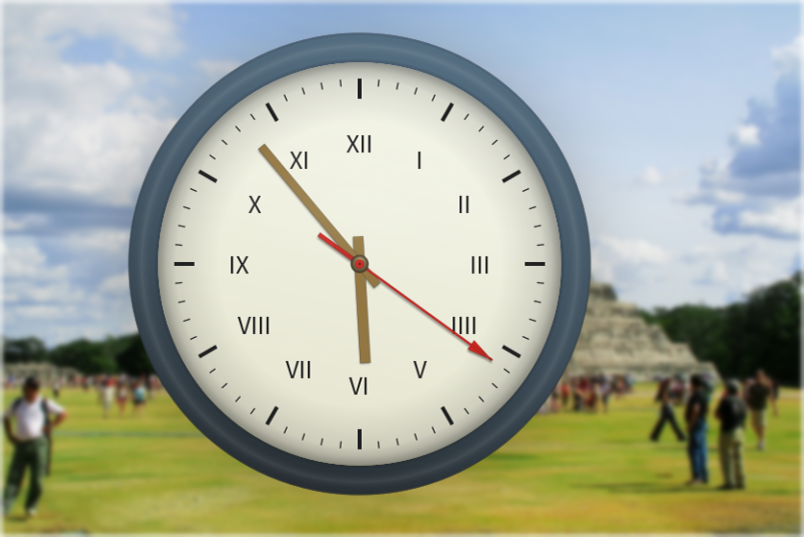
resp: 5,53,21
